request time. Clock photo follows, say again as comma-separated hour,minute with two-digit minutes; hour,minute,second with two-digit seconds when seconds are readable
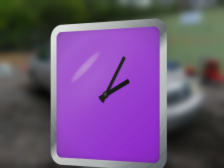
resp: 2,05
